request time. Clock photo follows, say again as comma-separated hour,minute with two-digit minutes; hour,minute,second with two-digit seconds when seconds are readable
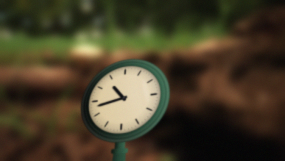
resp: 10,43
